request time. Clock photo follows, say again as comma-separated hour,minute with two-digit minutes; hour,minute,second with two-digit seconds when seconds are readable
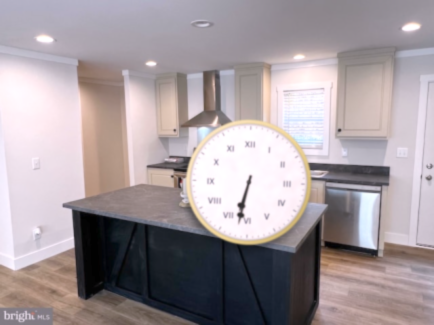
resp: 6,32
